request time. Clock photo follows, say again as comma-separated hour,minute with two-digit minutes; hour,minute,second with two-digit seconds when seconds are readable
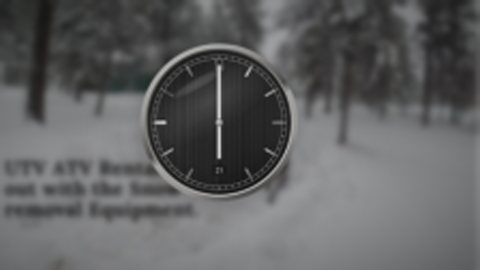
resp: 6,00
